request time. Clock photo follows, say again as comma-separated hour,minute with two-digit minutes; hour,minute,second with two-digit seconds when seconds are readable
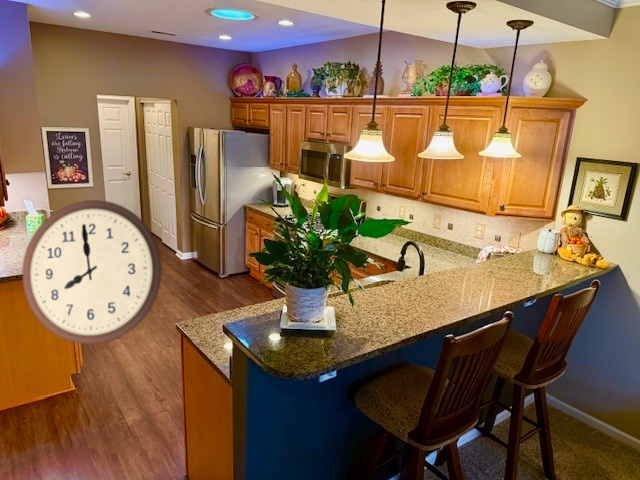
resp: 7,59
